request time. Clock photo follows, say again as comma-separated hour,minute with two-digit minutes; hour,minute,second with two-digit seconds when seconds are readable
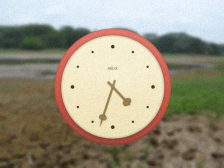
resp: 4,33
